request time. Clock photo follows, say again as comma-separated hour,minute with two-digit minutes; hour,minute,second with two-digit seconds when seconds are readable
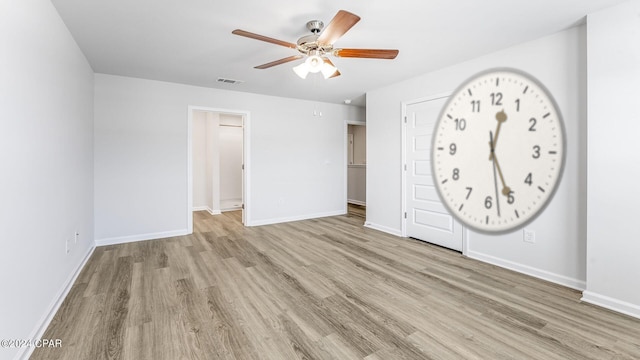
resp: 12,25,28
